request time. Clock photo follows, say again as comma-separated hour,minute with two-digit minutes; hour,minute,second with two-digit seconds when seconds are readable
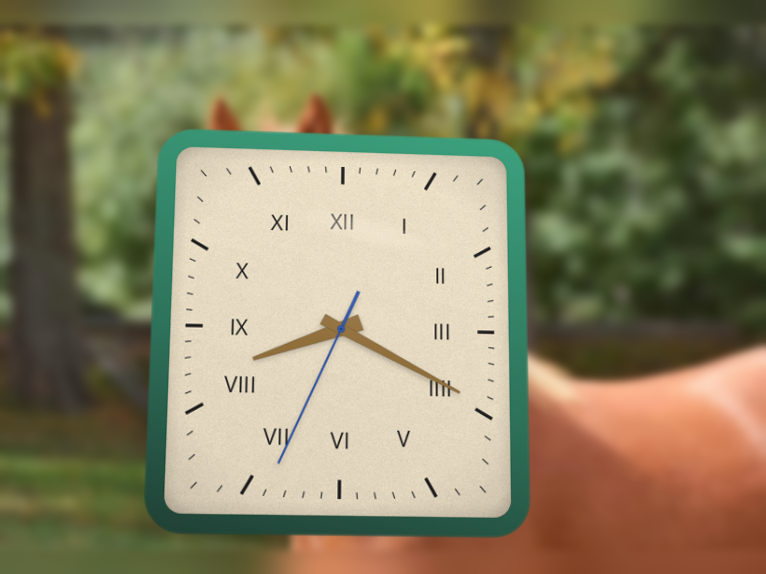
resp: 8,19,34
